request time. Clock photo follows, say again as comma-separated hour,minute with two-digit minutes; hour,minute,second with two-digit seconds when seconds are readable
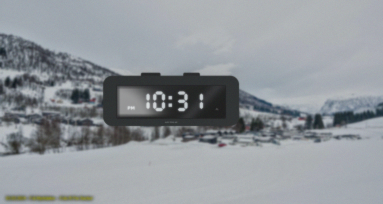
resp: 10,31
